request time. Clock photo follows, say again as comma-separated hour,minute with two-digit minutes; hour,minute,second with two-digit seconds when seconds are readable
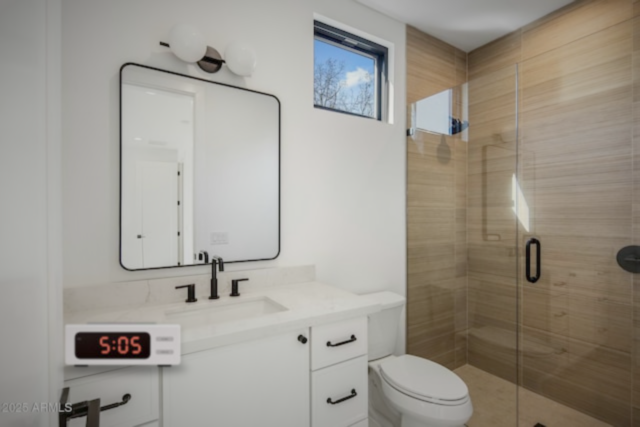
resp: 5,05
